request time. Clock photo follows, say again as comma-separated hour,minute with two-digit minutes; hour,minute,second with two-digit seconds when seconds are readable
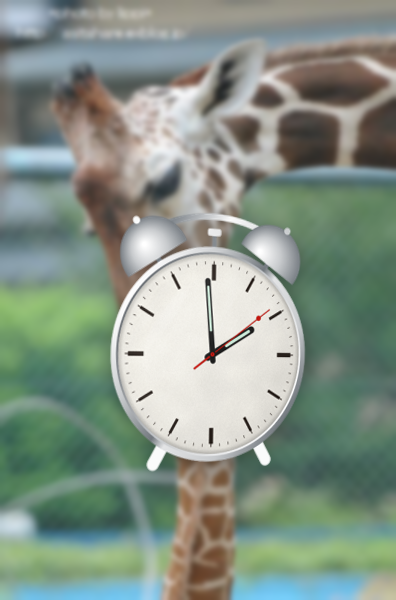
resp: 1,59,09
